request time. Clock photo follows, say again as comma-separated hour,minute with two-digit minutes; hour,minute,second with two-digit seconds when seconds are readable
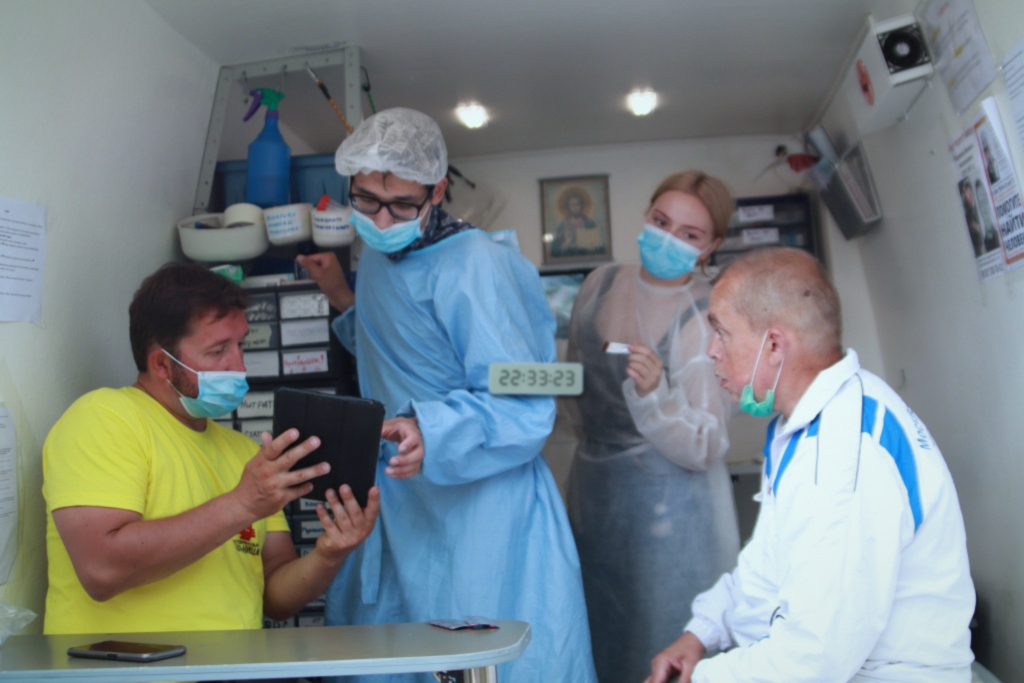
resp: 22,33,23
